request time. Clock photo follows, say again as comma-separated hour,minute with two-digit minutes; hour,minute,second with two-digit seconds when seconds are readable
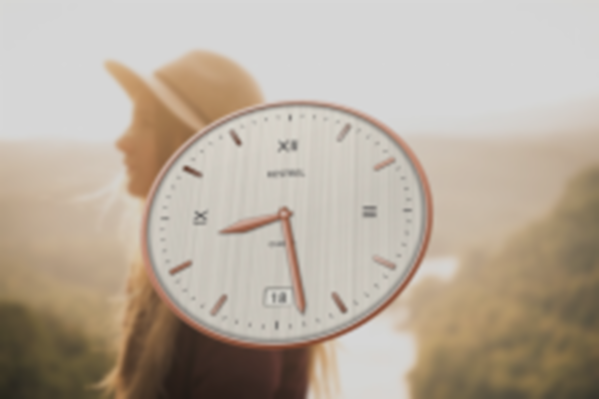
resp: 8,28
